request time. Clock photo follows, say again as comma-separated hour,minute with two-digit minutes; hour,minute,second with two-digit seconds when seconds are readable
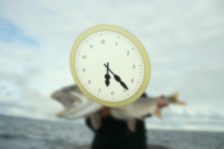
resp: 6,24
